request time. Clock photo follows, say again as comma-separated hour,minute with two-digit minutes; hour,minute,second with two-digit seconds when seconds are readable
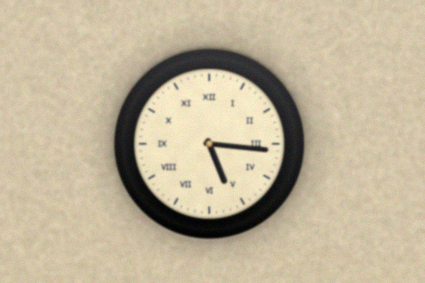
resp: 5,16
